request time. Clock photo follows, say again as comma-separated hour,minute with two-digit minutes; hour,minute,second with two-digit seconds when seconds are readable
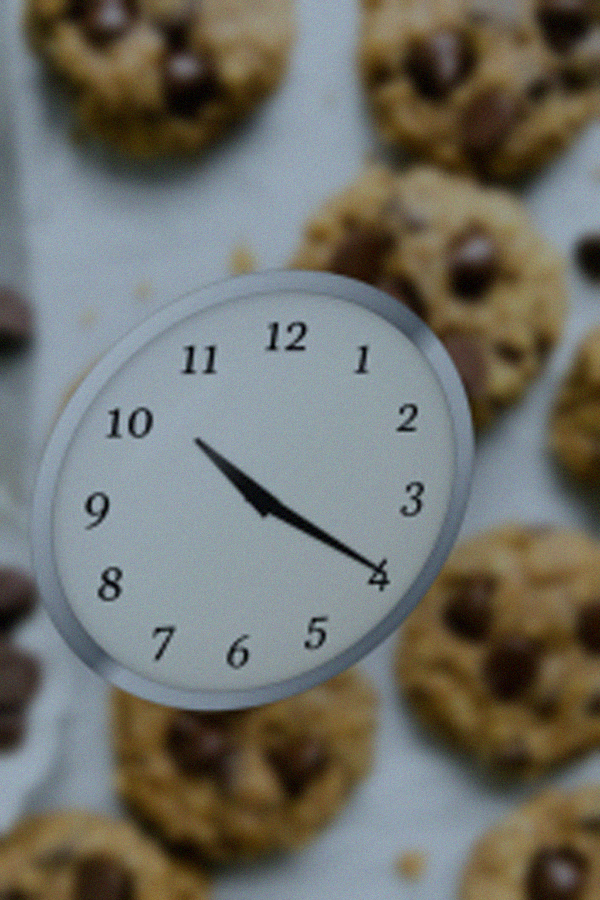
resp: 10,20
